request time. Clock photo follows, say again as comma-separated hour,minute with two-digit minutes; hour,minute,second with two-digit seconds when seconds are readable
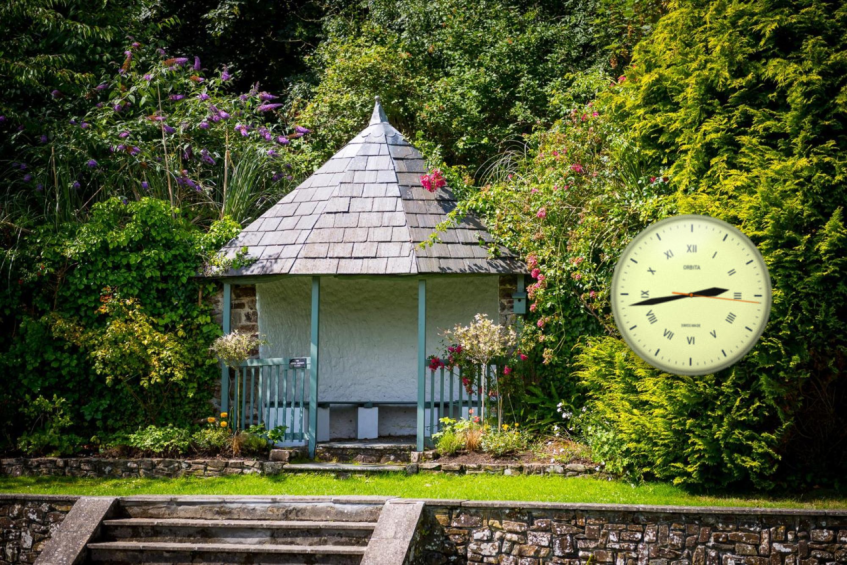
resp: 2,43,16
